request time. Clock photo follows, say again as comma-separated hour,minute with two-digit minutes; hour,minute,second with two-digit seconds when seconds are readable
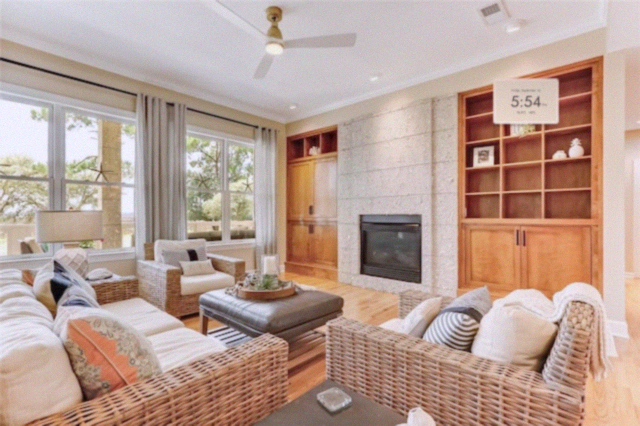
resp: 5,54
